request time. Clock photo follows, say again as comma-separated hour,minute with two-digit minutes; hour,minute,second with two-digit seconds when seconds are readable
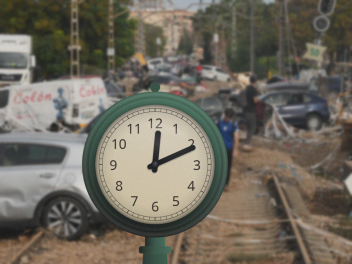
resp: 12,11
